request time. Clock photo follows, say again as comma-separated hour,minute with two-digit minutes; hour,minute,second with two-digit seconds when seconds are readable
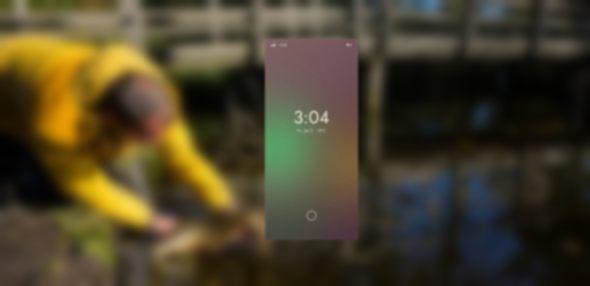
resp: 3,04
